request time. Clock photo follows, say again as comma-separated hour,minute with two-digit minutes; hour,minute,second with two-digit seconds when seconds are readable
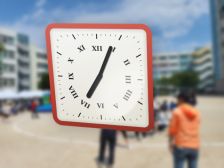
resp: 7,04
